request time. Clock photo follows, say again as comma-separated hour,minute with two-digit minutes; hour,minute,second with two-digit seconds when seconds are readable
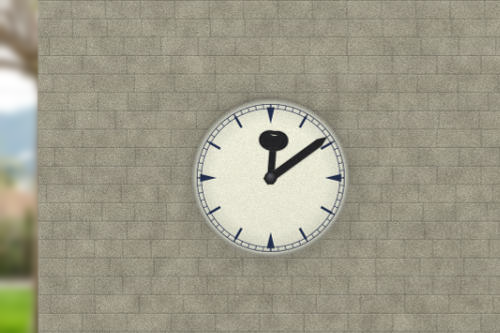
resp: 12,09
